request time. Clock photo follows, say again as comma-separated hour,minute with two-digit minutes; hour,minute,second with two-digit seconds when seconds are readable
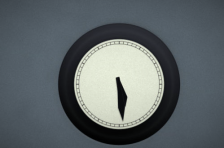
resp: 5,29
